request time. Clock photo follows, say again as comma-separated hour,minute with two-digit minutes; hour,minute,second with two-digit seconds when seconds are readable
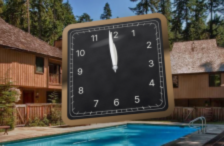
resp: 11,59
